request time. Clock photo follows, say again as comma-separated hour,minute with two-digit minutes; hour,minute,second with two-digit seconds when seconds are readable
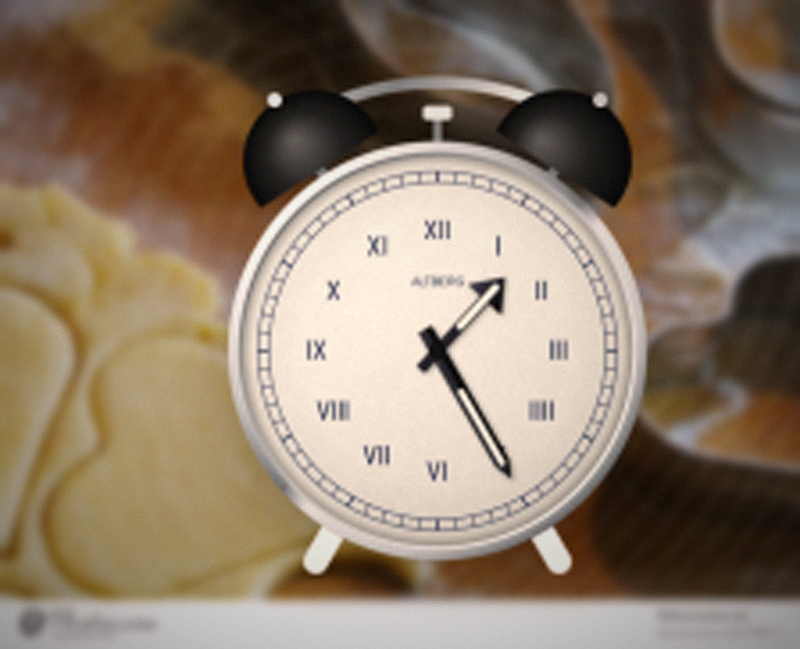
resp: 1,25
